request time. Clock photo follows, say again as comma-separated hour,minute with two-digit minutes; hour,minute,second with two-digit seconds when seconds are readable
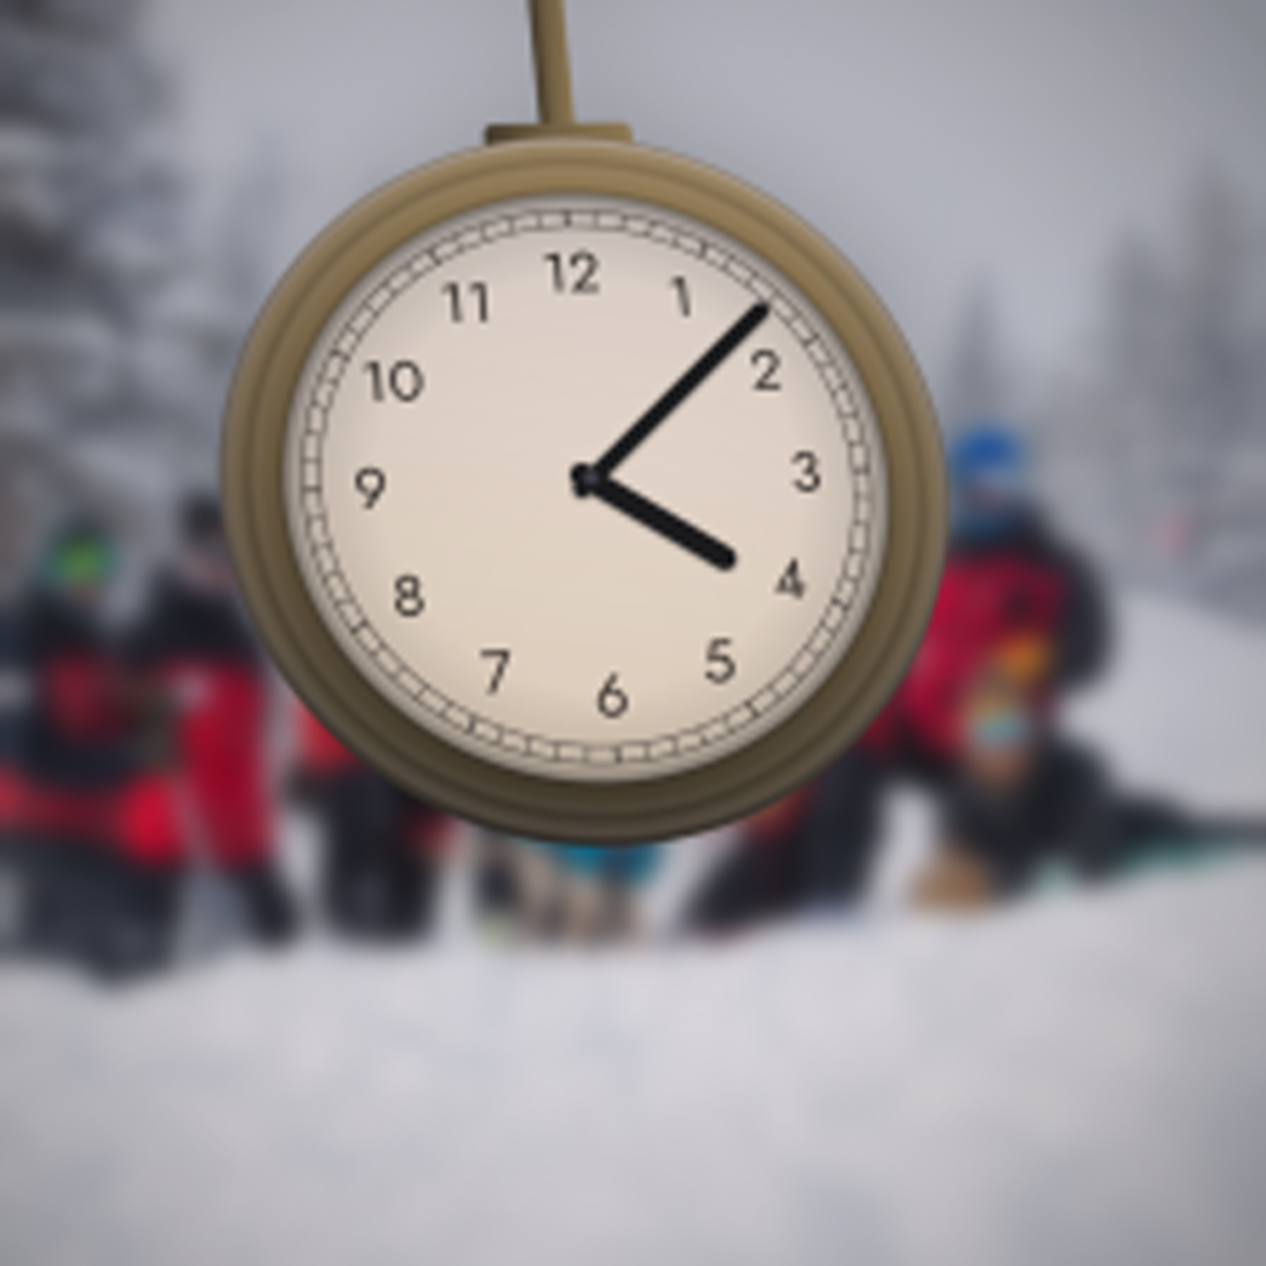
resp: 4,08
